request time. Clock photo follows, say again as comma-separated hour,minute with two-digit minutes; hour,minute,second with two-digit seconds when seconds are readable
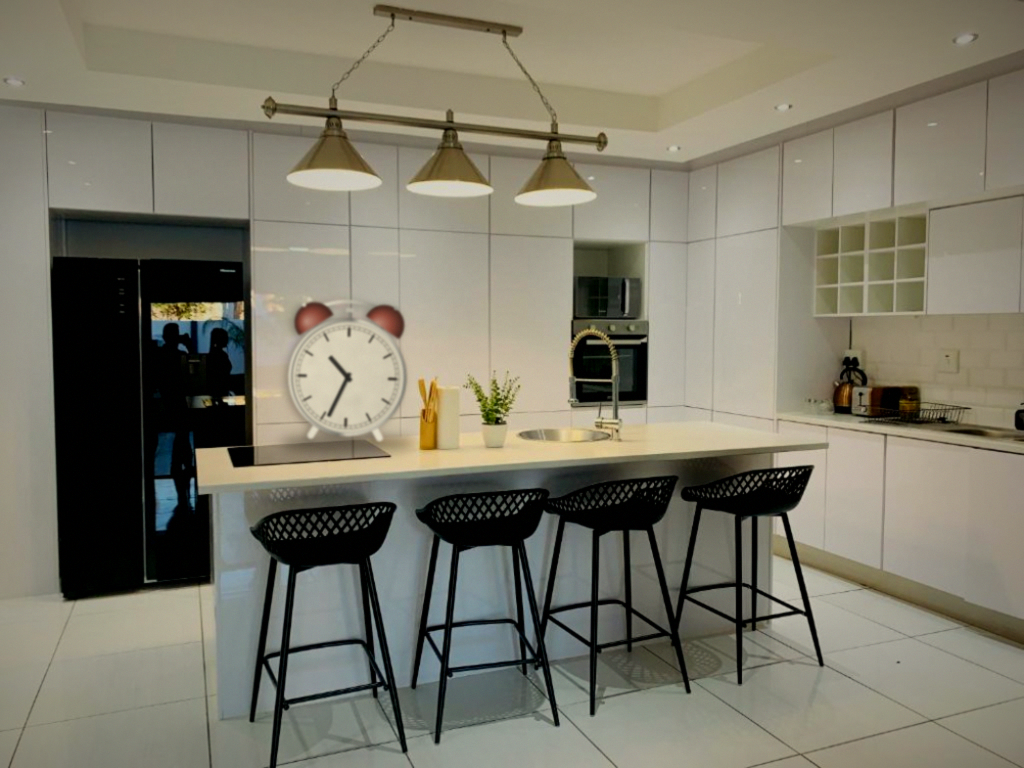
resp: 10,34
